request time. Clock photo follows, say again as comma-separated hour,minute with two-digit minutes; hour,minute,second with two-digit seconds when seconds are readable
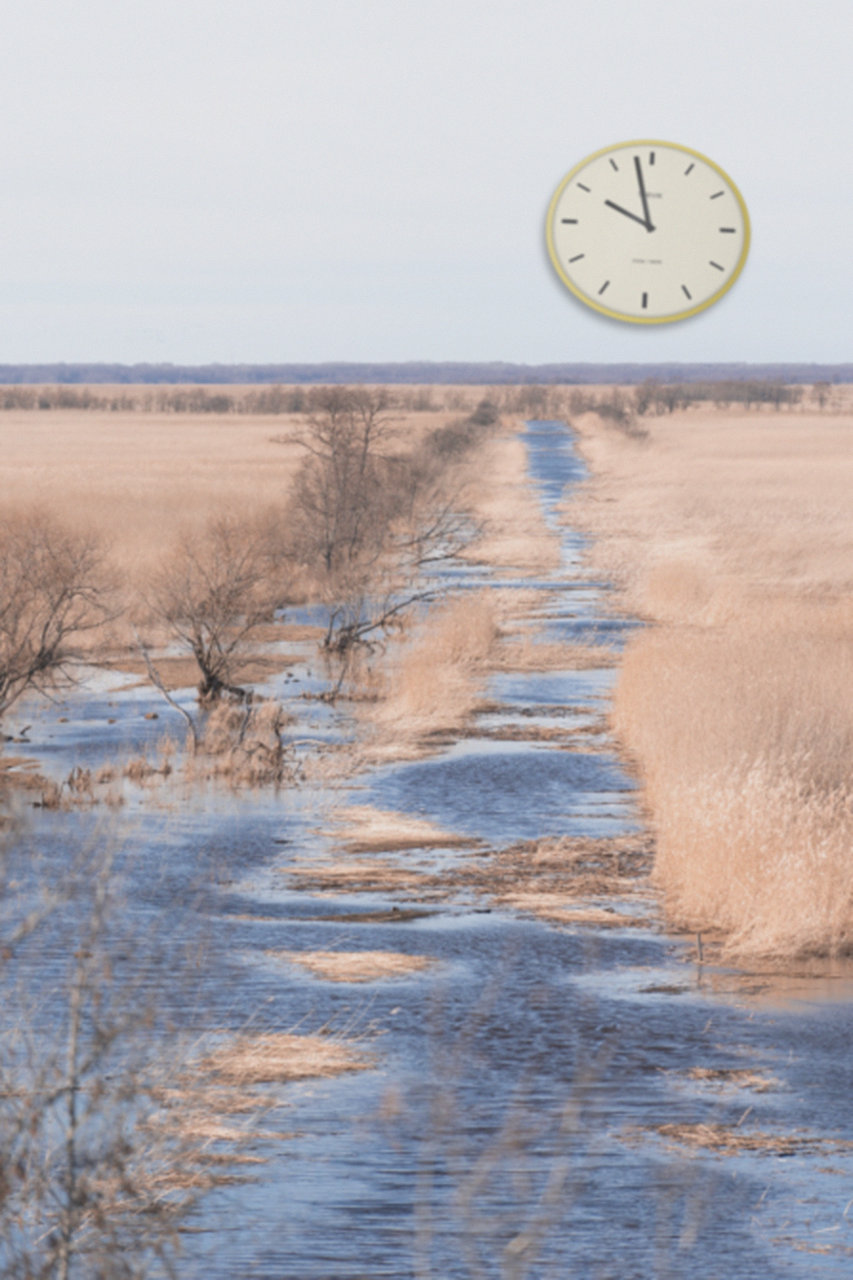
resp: 9,58
